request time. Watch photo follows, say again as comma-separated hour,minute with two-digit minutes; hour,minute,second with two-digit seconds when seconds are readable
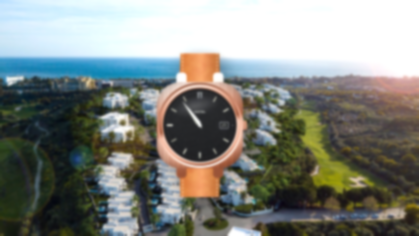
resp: 10,54
